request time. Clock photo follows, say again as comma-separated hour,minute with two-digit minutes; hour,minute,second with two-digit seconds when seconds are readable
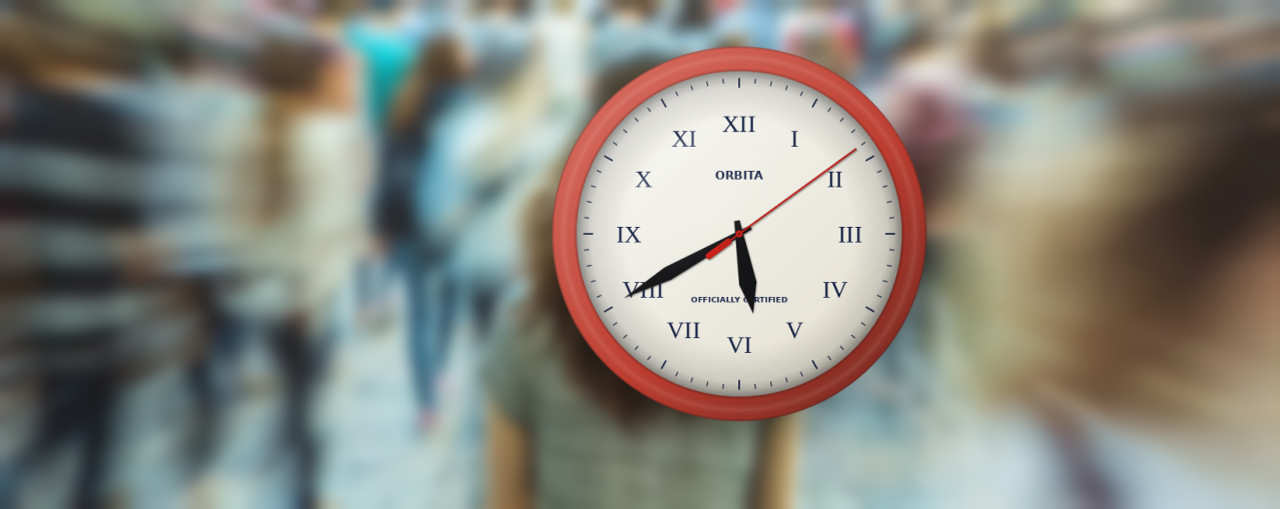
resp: 5,40,09
